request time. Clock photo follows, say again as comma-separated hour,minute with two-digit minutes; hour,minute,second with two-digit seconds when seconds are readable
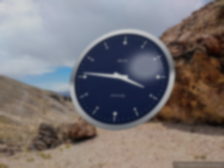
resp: 3,46
